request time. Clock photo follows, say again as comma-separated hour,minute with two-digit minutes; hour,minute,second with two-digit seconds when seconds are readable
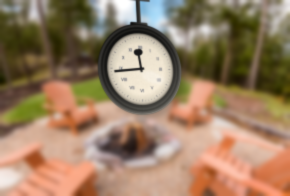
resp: 11,44
